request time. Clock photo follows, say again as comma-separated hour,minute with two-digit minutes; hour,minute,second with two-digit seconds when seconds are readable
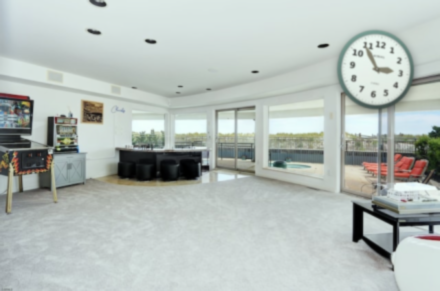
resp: 2,54
